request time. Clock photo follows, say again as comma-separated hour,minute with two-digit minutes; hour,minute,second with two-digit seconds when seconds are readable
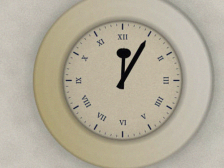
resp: 12,05
